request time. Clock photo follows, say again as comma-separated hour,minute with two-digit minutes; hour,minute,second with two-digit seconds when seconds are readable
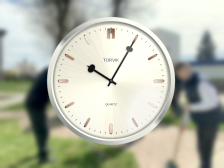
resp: 10,05
